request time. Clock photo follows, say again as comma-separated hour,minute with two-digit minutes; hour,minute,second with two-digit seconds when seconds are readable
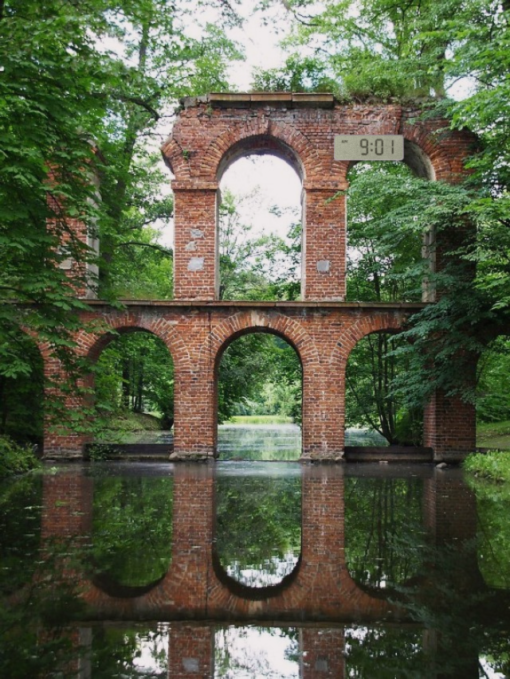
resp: 9,01
